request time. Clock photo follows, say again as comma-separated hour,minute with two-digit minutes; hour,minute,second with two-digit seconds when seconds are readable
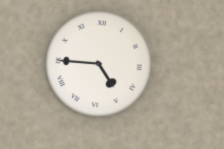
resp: 4,45
